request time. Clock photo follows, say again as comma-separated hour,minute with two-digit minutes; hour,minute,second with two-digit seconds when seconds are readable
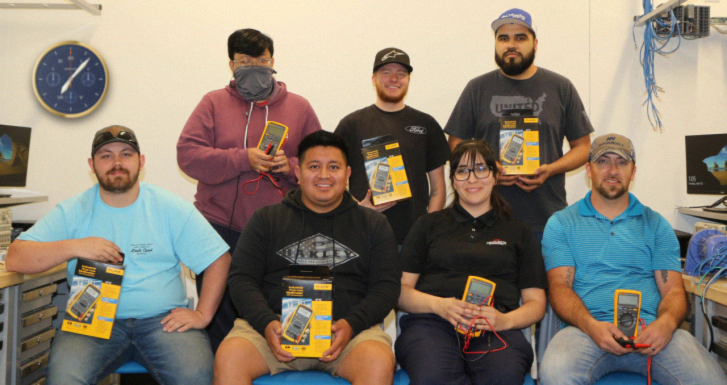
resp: 7,07
